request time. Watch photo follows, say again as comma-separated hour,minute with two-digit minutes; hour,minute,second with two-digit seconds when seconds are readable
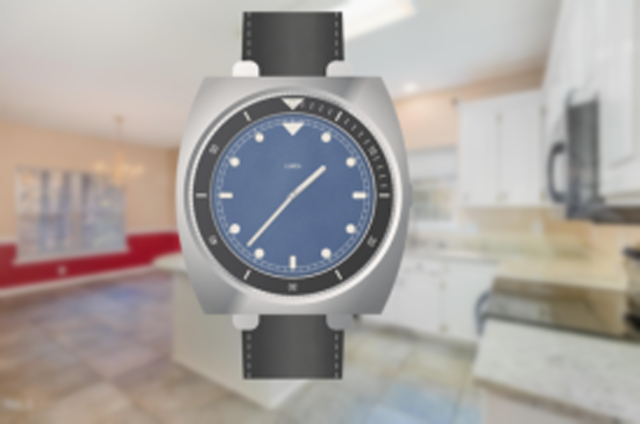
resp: 1,37
